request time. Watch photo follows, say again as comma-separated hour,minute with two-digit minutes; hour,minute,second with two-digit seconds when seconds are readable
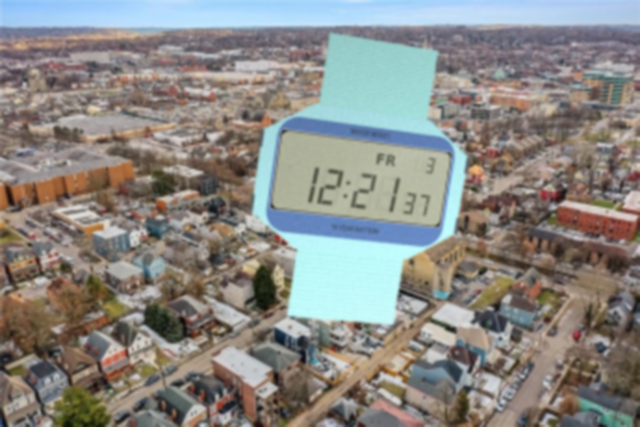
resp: 12,21,37
